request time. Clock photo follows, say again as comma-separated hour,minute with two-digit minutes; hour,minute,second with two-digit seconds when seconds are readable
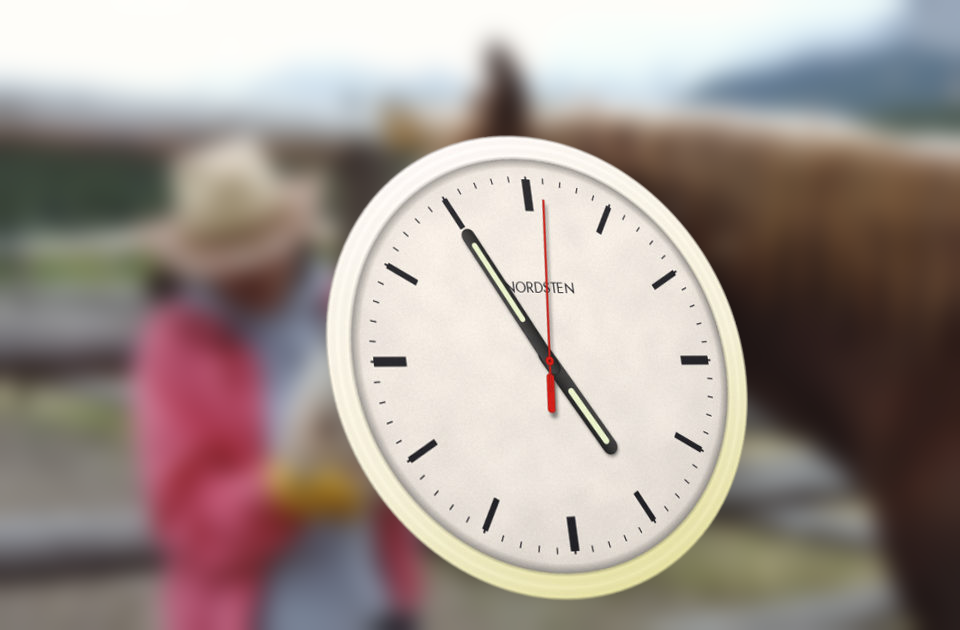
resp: 4,55,01
